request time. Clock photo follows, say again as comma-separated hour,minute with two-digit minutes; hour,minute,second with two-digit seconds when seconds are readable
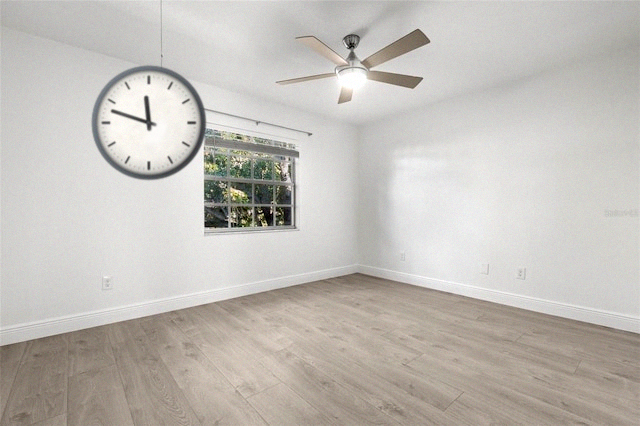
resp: 11,48
